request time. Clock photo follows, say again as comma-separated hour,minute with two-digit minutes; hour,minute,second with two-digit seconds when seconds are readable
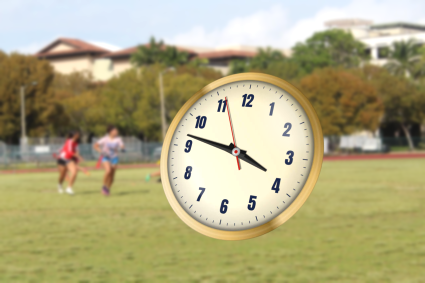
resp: 3,46,56
